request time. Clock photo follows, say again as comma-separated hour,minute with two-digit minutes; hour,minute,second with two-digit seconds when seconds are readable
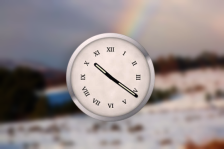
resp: 10,21
